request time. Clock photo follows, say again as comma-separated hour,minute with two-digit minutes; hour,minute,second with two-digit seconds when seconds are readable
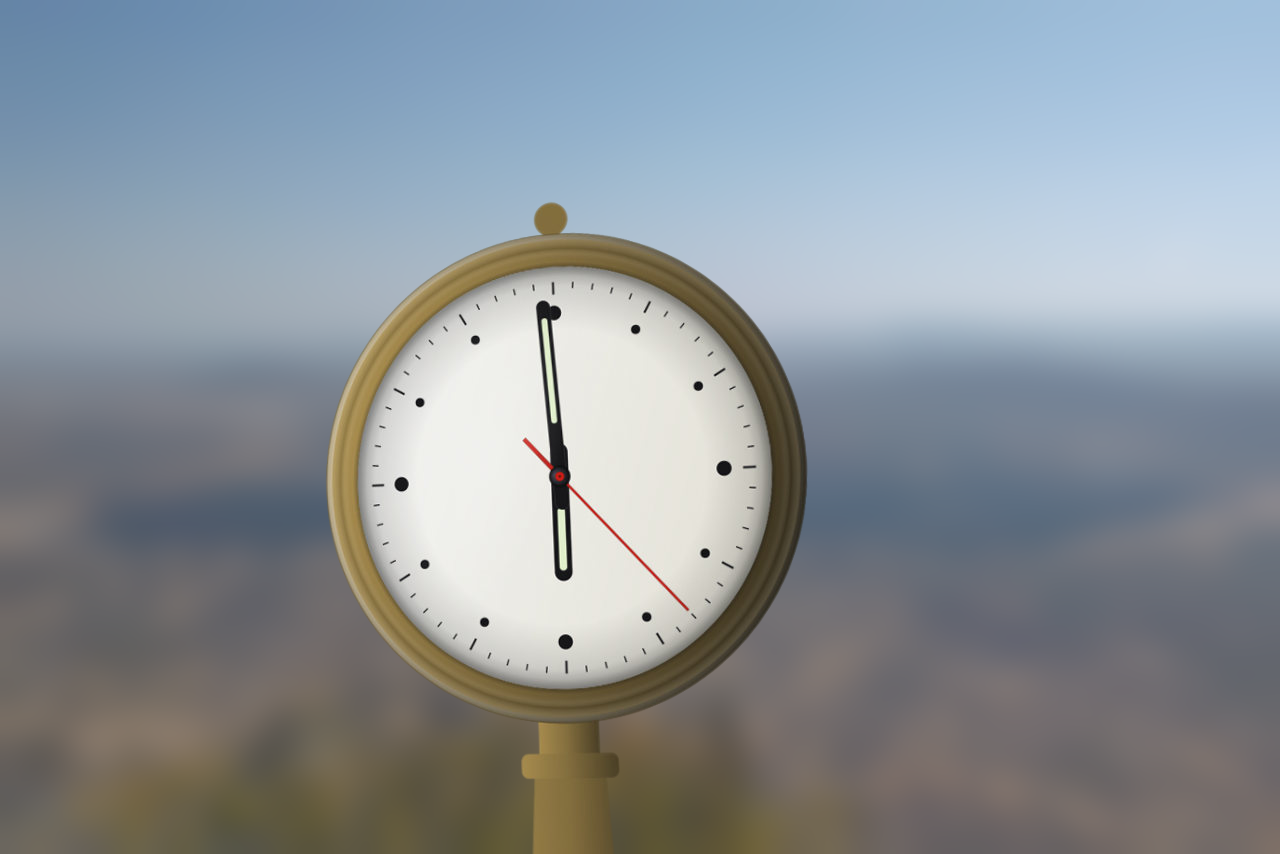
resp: 5,59,23
